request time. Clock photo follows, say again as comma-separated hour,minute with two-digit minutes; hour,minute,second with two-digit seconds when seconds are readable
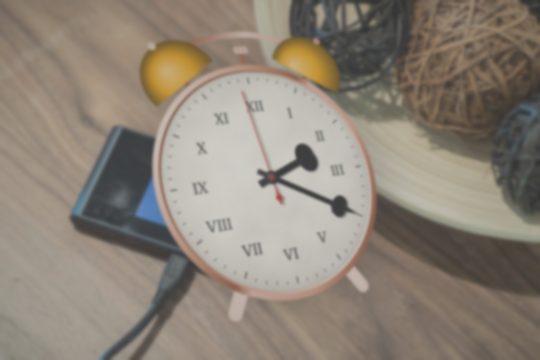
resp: 2,19,59
